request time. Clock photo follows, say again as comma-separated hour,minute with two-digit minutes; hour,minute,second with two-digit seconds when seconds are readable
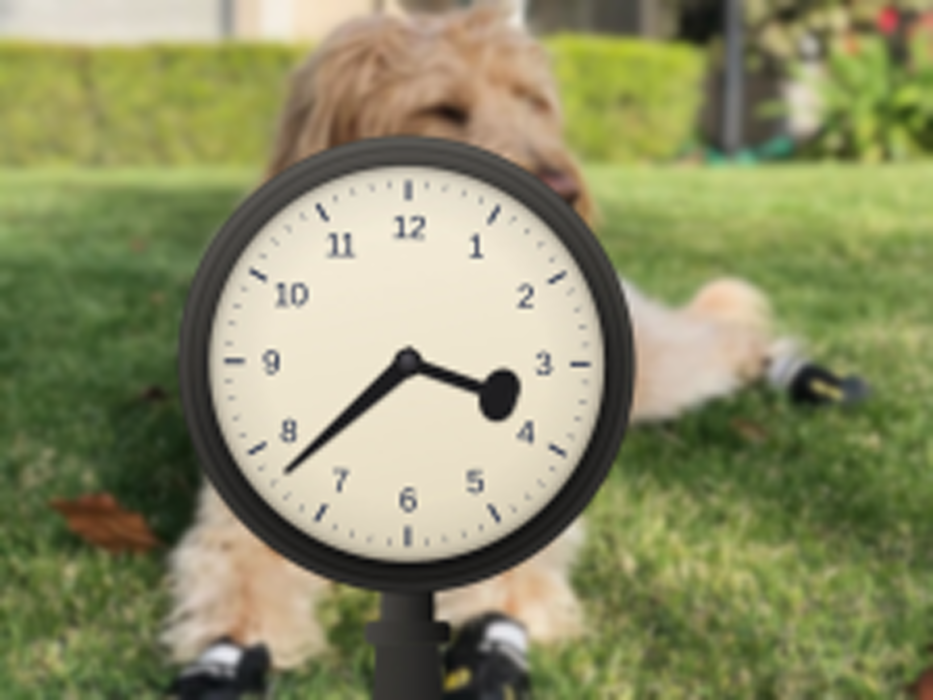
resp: 3,38
